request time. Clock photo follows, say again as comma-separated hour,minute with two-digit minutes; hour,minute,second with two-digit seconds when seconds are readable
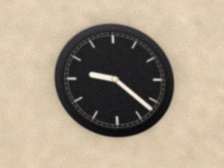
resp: 9,22
